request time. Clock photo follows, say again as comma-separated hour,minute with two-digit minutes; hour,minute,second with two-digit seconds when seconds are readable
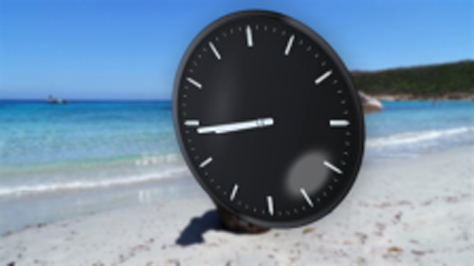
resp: 8,44
